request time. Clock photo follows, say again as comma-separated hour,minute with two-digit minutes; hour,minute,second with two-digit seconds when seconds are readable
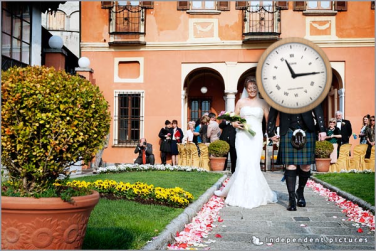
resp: 11,15
